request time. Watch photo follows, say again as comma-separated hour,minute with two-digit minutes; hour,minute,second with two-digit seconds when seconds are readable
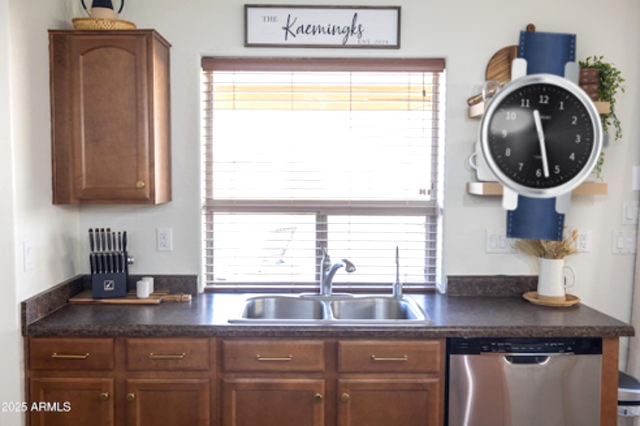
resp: 11,28
